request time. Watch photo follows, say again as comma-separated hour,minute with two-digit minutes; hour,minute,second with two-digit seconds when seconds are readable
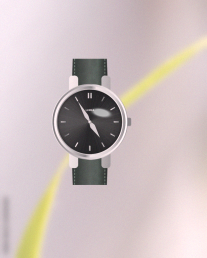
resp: 4,55
